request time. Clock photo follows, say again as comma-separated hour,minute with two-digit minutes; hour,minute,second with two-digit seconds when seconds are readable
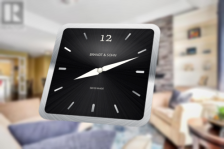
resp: 8,11
